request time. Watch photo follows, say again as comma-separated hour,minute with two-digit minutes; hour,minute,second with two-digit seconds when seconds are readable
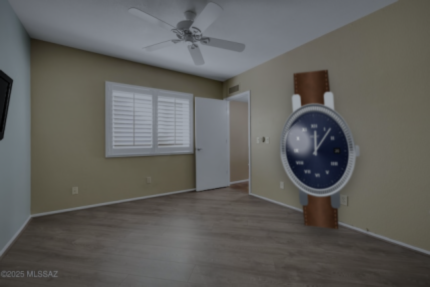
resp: 12,07
